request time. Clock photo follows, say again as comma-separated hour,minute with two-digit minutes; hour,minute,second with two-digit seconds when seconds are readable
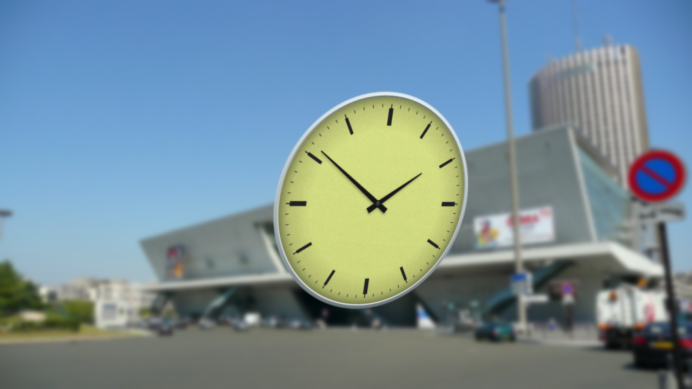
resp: 1,51
